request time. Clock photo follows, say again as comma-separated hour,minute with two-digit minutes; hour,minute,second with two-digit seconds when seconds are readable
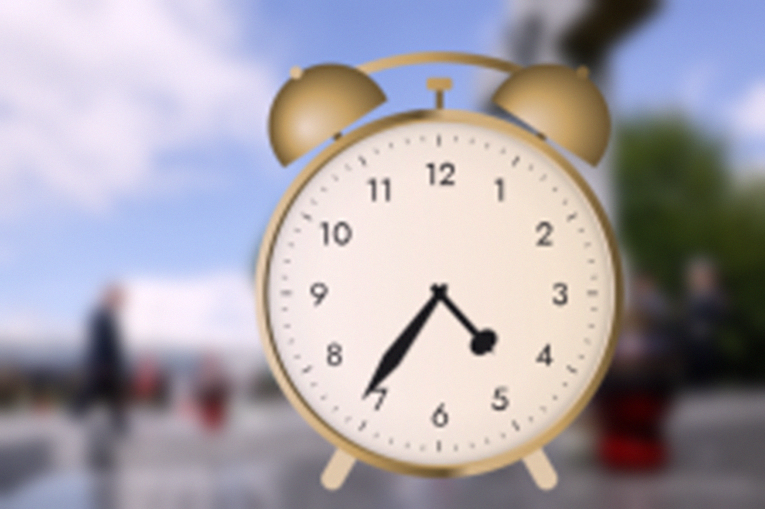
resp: 4,36
